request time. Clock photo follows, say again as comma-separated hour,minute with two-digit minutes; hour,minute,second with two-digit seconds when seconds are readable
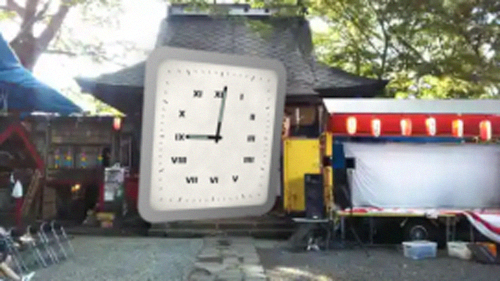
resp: 9,01
